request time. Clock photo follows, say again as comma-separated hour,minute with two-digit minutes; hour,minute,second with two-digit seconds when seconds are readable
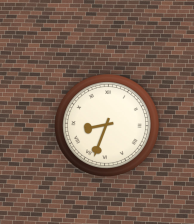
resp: 8,33
